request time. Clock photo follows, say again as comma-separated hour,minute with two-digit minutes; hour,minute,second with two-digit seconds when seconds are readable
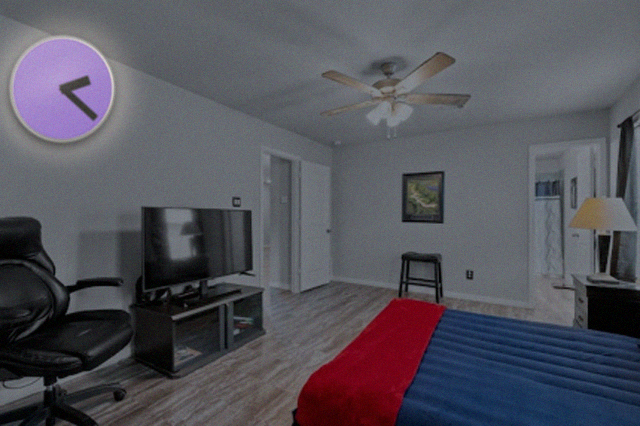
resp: 2,22
